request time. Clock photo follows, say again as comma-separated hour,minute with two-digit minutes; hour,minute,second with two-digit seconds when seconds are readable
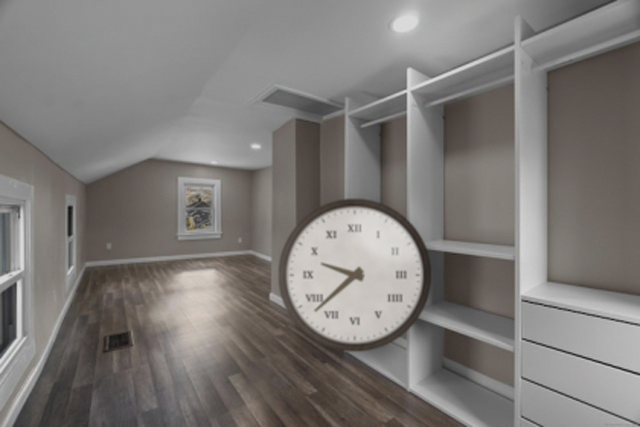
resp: 9,38
